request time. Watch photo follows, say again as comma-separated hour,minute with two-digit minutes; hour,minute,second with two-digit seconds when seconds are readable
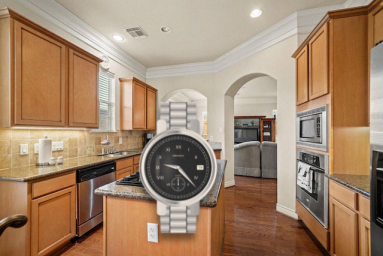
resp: 9,23
